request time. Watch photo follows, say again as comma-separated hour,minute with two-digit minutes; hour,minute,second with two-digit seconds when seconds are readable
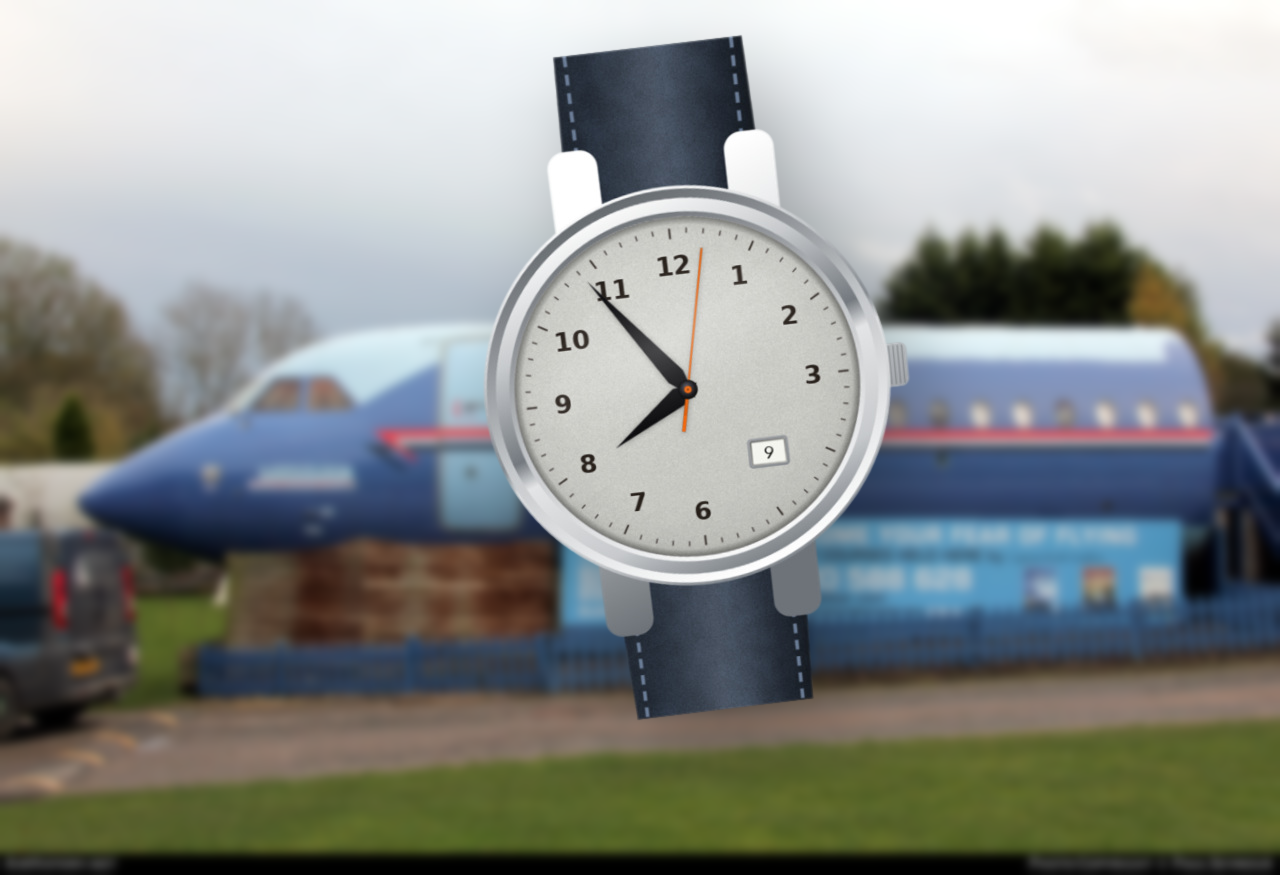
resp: 7,54,02
